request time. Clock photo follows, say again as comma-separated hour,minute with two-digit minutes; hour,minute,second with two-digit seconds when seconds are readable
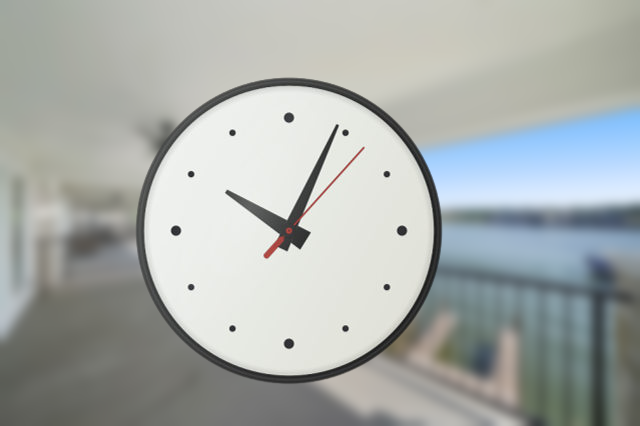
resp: 10,04,07
